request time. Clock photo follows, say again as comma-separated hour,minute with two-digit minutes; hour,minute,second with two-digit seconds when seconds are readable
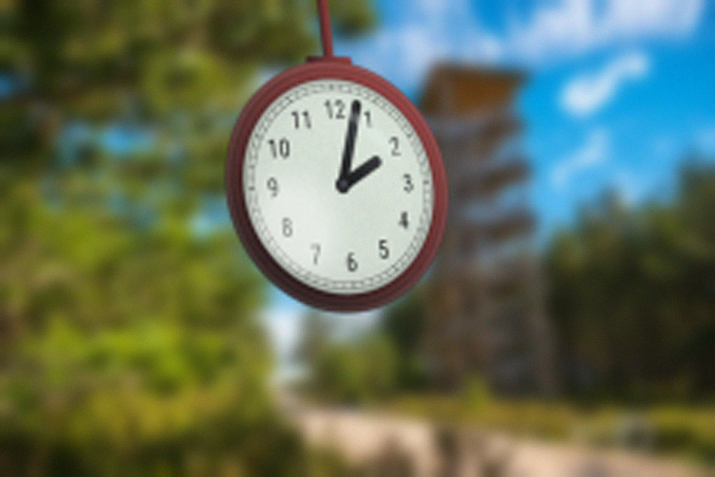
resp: 2,03
